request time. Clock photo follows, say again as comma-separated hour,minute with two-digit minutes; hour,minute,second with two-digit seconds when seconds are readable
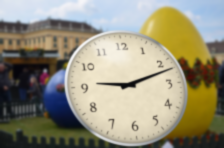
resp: 9,12
